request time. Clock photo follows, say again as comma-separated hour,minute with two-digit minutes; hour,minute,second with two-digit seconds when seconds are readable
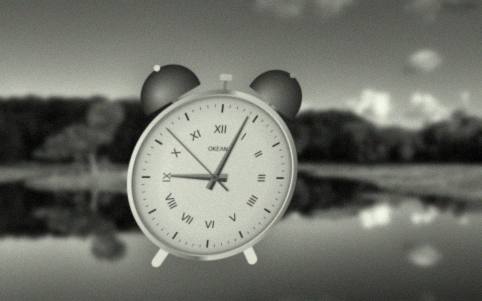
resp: 9,03,52
